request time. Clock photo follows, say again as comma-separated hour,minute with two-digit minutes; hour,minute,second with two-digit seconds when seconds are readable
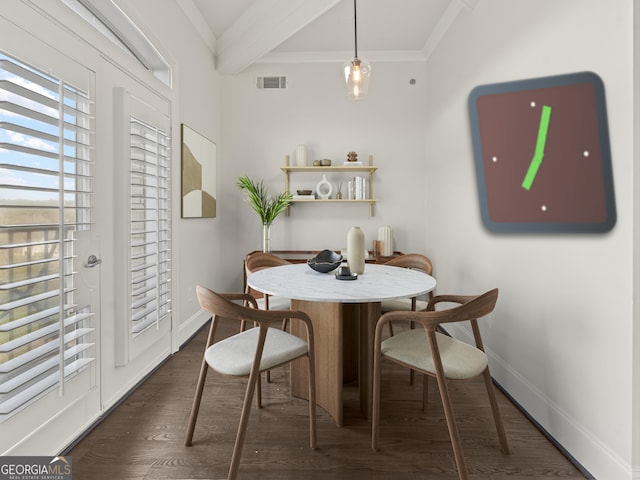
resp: 7,03
